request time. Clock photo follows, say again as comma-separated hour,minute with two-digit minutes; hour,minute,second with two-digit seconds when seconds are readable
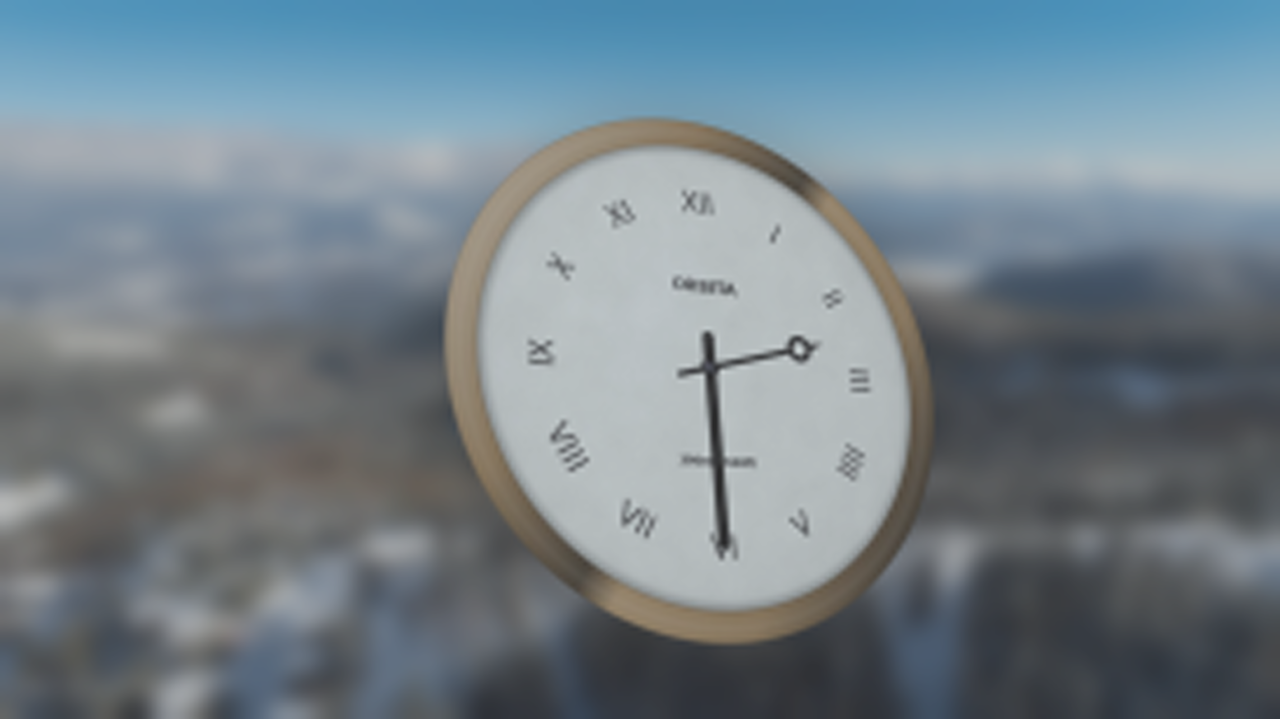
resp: 2,30
